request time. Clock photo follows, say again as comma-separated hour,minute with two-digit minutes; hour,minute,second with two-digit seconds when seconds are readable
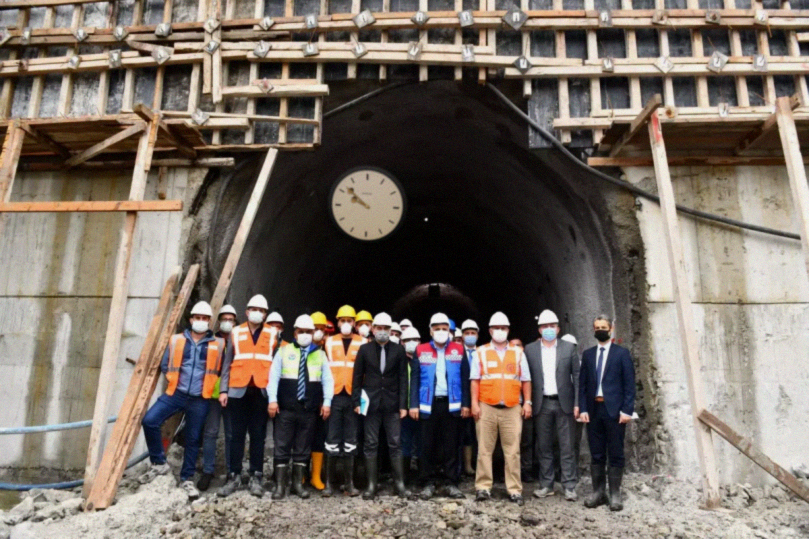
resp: 9,52
